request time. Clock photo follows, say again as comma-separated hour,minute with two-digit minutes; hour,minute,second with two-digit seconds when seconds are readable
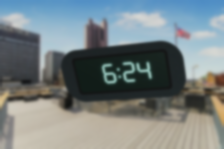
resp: 6,24
